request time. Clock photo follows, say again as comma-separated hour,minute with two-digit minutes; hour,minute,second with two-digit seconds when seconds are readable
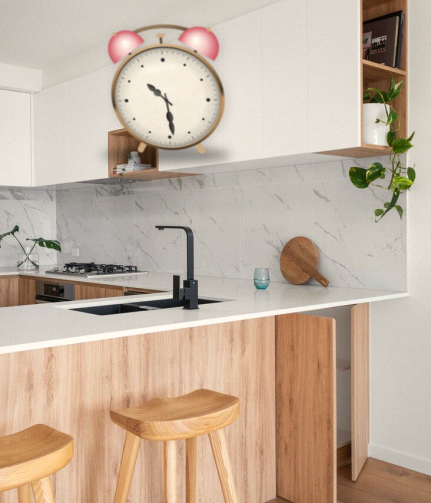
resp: 10,29
